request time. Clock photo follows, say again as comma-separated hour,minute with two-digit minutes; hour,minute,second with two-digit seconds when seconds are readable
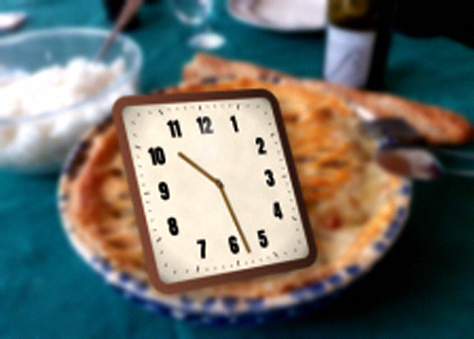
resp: 10,28
